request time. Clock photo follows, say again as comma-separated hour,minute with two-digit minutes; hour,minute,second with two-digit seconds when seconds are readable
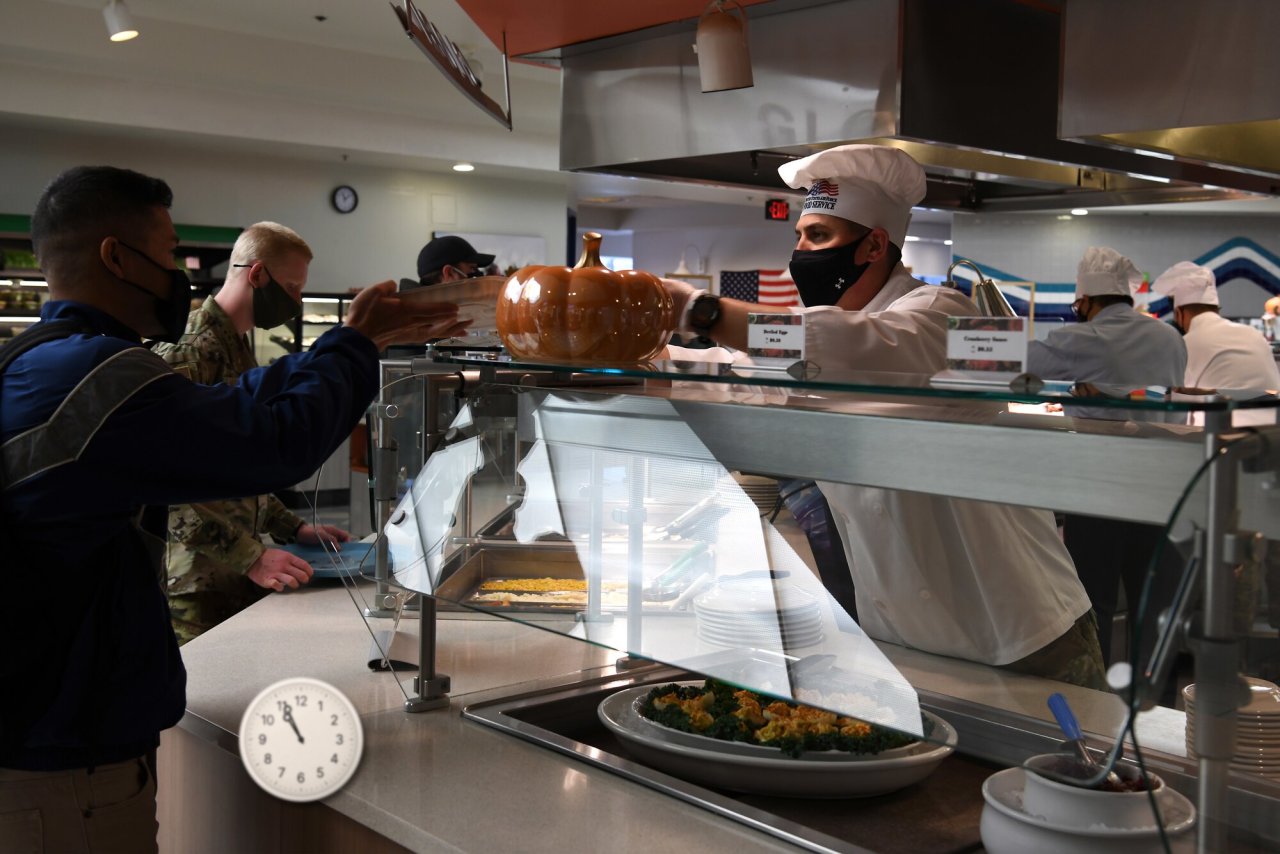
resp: 10,56
